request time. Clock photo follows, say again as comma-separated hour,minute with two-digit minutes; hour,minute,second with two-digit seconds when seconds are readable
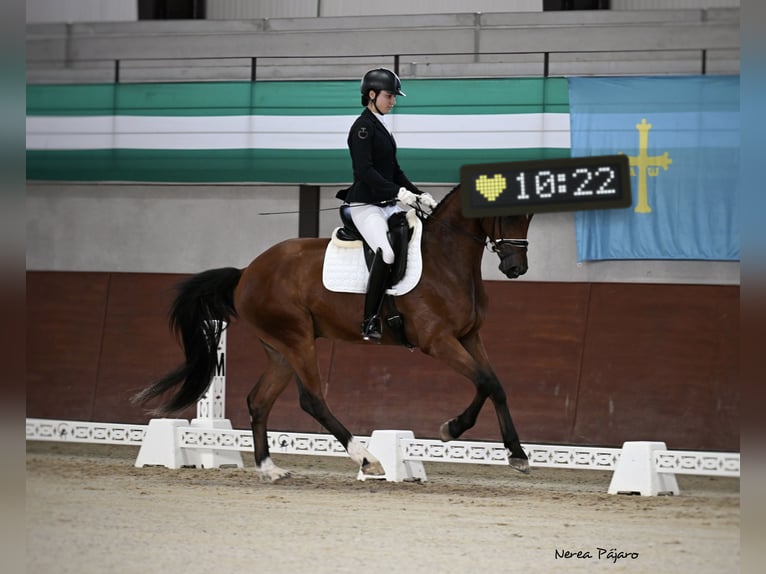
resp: 10,22
